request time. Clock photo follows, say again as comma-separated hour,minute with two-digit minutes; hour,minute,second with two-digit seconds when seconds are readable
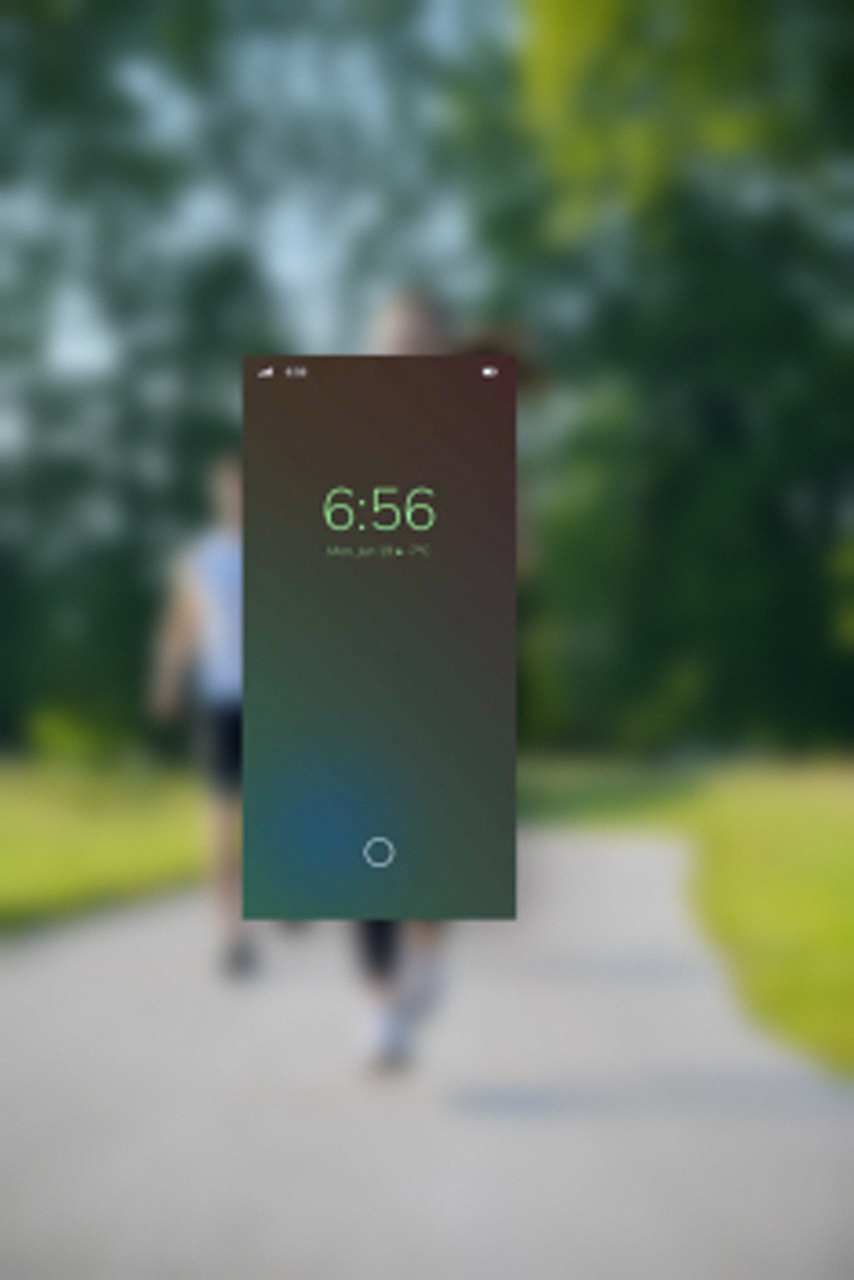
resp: 6,56
